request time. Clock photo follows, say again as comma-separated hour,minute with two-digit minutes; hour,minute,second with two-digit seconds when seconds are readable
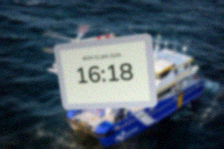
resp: 16,18
